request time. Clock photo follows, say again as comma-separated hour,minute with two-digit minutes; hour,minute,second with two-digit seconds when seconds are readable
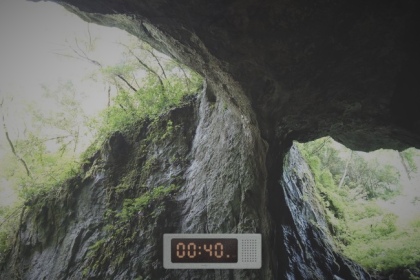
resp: 0,40
